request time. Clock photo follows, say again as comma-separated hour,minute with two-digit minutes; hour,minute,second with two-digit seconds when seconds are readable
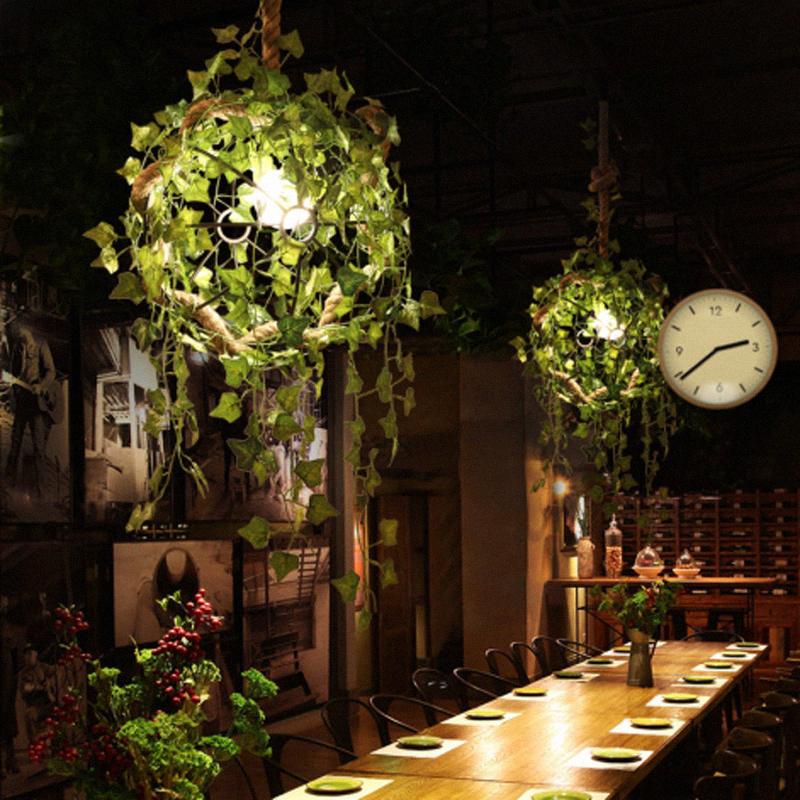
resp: 2,39
